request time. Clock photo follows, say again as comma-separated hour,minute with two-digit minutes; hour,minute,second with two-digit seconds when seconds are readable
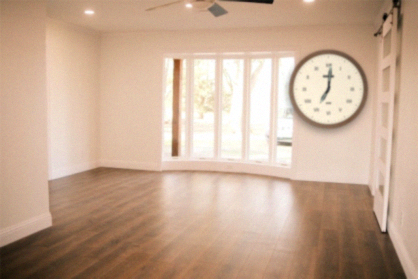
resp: 7,01
